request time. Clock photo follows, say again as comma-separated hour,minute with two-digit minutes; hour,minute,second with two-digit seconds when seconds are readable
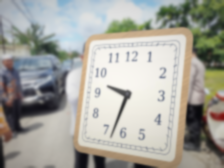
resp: 9,33
